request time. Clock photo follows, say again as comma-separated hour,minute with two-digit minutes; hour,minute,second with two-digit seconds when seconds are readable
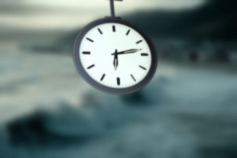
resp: 6,13
